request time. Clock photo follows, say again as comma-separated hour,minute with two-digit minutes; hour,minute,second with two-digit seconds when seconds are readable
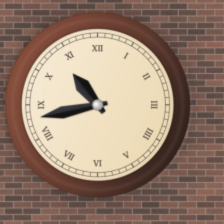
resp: 10,43
